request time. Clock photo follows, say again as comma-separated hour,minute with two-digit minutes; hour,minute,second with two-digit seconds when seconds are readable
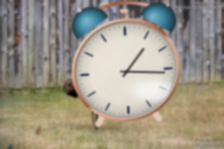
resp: 1,16
